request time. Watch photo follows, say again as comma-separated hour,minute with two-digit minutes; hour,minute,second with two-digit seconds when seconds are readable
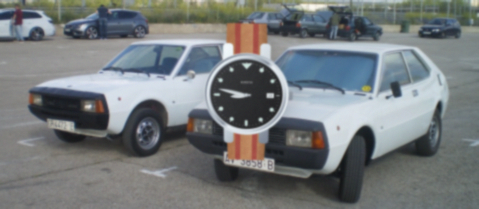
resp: 8,47
